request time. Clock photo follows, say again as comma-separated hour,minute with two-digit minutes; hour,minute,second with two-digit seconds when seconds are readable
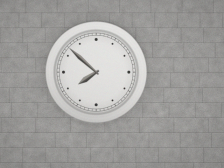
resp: 7,52
